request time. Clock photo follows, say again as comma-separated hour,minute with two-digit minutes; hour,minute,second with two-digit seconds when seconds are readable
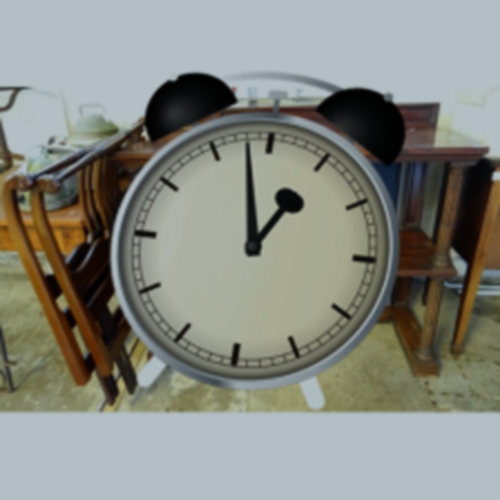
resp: 12,58
